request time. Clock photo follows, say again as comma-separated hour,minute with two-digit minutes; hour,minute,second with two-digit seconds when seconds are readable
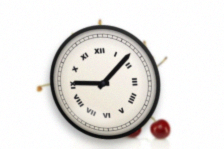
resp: 9,08
